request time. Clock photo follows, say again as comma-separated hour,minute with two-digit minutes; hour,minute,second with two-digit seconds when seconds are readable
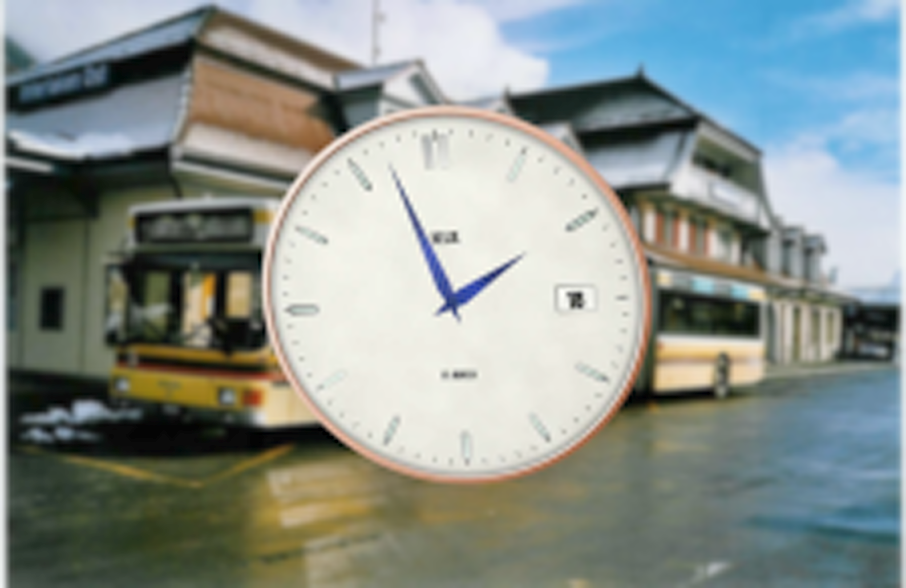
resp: 1,57
